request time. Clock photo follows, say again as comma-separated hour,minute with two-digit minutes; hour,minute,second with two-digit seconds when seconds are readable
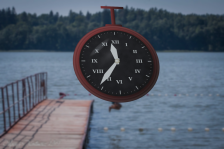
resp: 11,36
